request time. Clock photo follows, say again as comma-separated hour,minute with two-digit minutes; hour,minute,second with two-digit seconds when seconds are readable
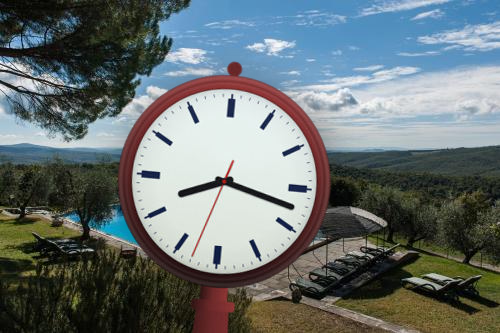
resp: 8,17,33
